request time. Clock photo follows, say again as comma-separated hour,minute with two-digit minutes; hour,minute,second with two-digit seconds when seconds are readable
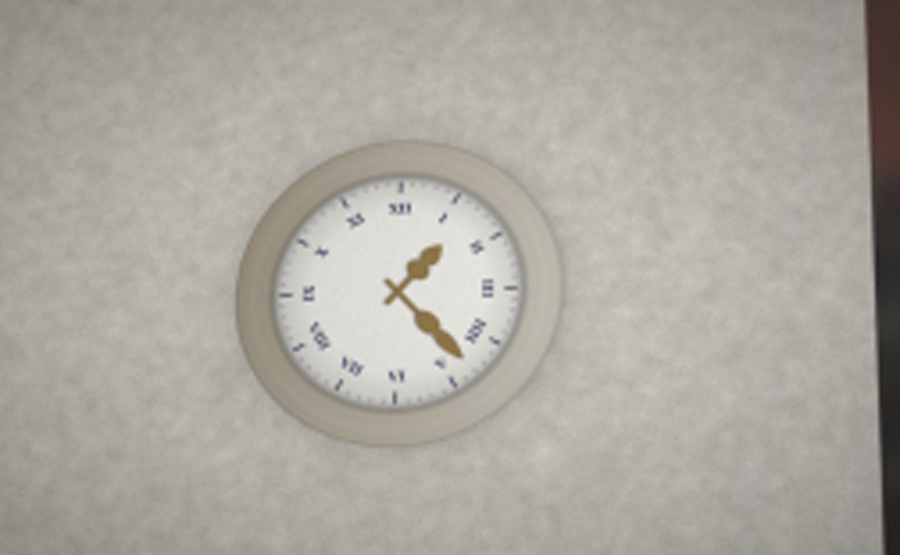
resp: 1,23
